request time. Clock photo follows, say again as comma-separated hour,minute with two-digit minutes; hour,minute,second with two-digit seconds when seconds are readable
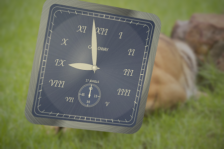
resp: 8,58
